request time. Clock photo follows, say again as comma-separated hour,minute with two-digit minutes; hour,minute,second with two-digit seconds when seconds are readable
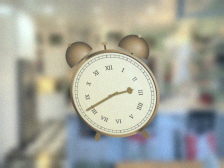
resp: 2,41
